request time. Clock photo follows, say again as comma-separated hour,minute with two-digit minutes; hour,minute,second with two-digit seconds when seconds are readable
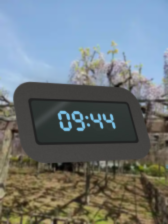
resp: 9,44
